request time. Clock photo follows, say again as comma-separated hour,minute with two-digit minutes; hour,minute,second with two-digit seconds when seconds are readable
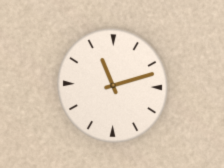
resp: 11,12
